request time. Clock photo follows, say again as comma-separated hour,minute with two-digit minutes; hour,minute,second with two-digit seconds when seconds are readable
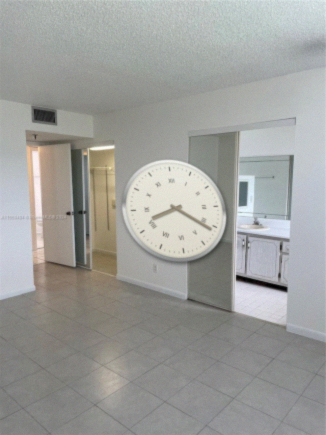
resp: 8,21
